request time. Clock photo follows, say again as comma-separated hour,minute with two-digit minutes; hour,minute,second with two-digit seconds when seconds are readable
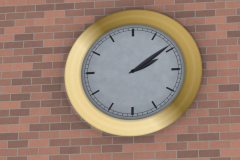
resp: 2,09
